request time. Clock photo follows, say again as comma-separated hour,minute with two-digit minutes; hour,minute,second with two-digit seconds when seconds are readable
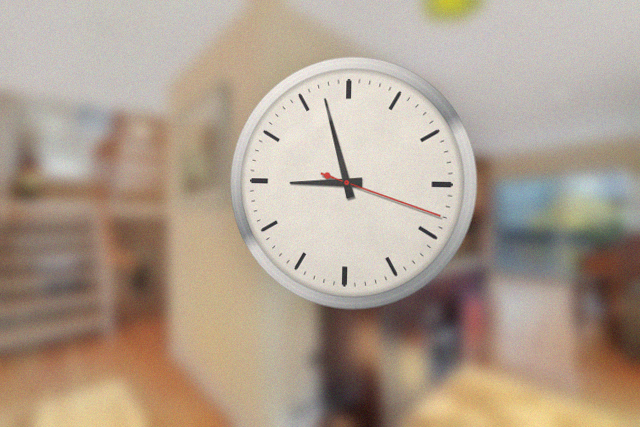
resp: 8,57,18
